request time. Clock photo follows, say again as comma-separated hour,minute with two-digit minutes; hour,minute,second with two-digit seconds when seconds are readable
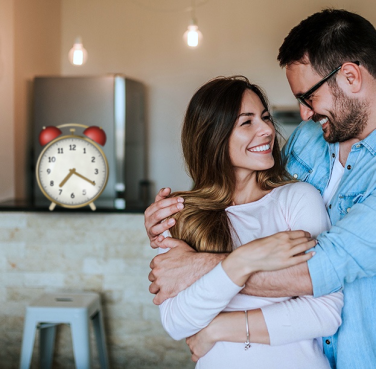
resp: 7,20
